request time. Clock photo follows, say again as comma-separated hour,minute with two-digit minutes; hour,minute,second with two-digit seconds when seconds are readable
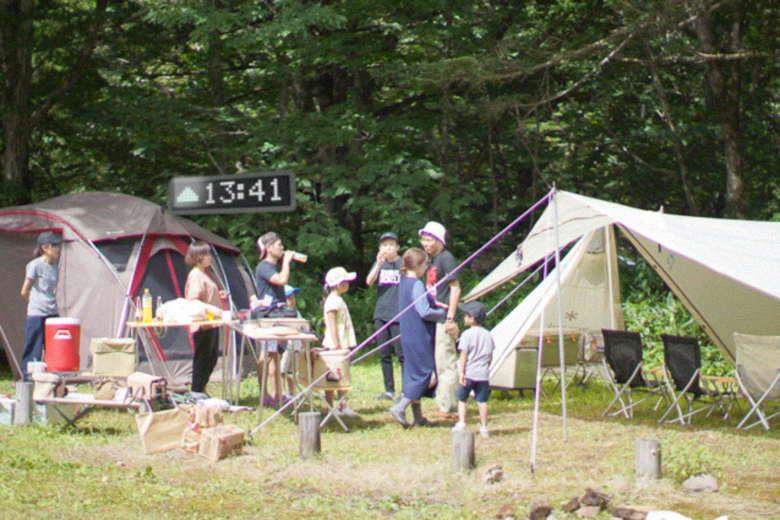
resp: 13,41
